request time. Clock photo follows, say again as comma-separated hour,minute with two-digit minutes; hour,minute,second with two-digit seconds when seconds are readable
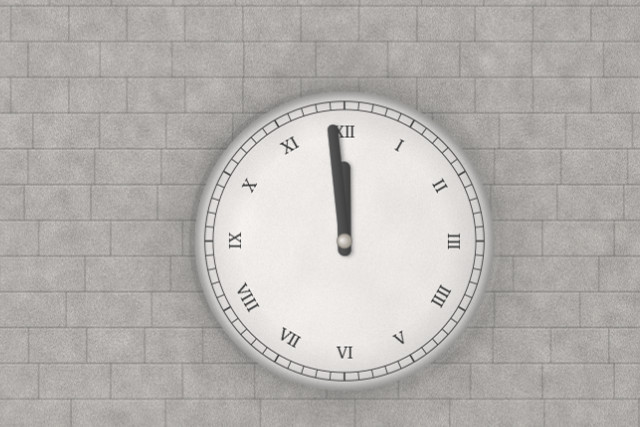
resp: 11,59
